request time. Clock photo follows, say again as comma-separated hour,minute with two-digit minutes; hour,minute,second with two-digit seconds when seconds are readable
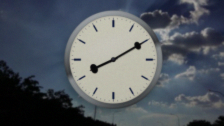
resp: 8,10
